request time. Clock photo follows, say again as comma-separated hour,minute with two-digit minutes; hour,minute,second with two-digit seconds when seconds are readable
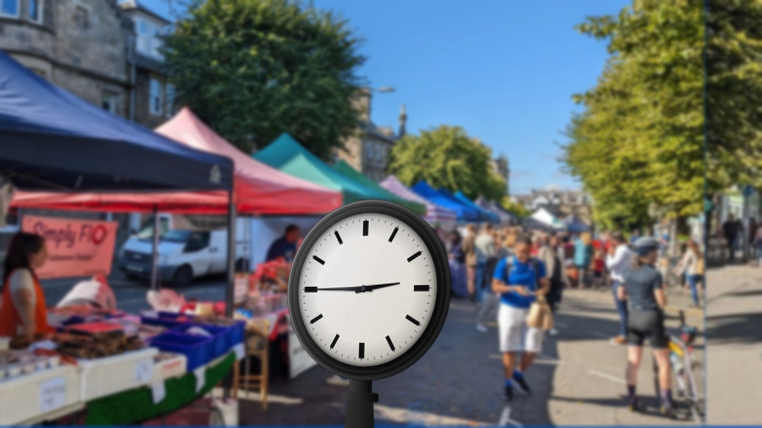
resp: 2,45
